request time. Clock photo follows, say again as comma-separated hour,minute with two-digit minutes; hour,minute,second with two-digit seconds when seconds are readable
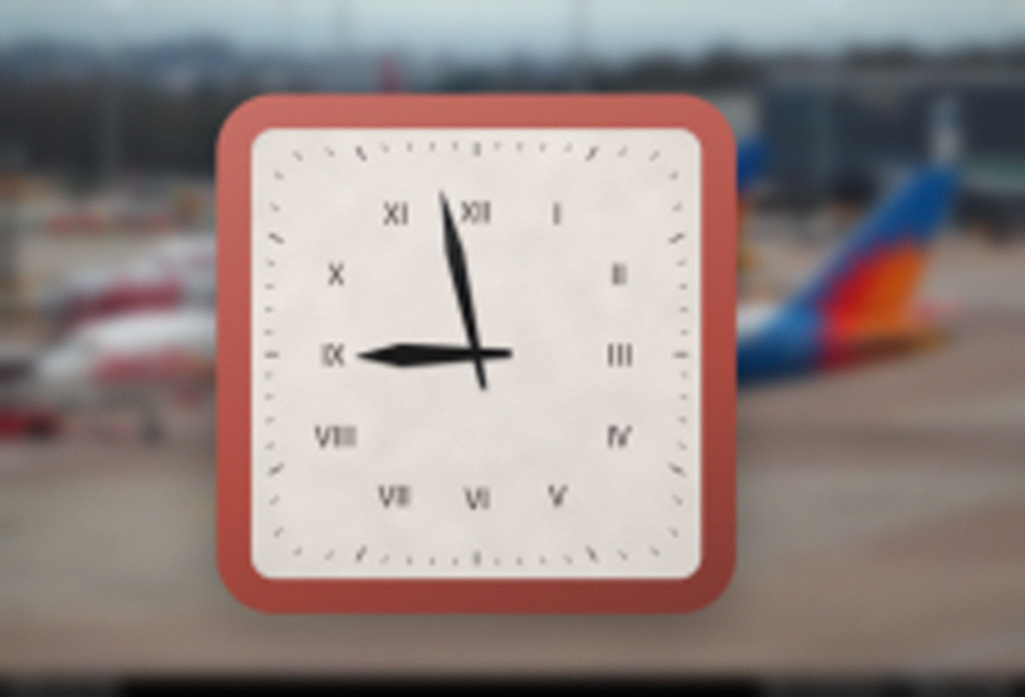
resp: 8,58
